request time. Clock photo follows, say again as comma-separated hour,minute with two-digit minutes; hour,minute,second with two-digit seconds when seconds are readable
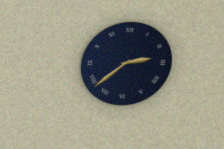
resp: 2,38
